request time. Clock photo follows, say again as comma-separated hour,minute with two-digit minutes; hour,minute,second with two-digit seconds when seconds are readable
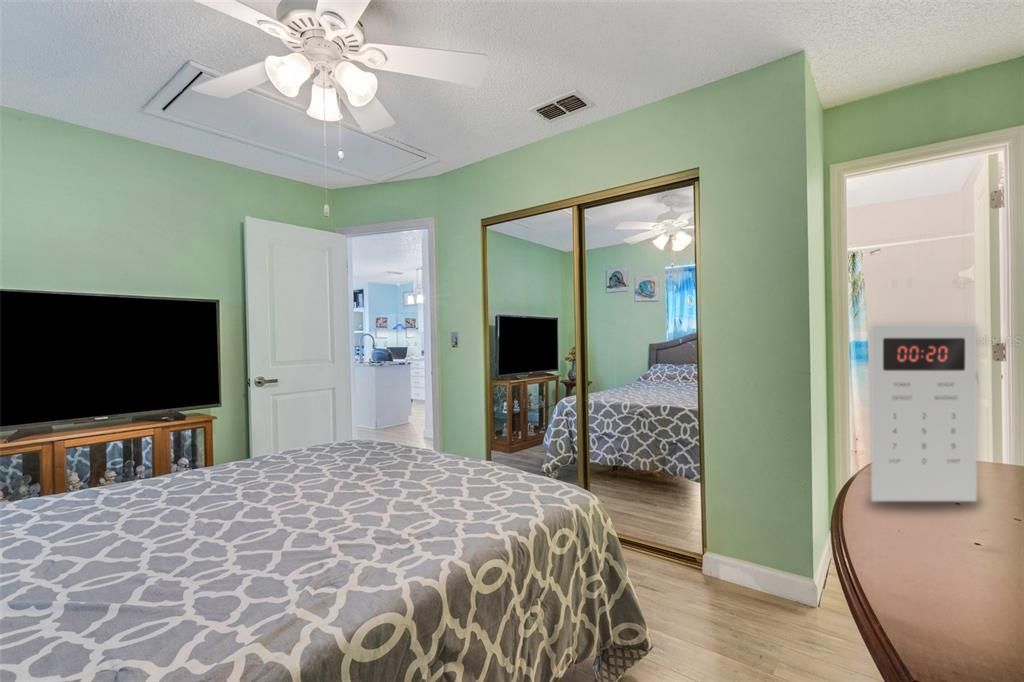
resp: 0,20
